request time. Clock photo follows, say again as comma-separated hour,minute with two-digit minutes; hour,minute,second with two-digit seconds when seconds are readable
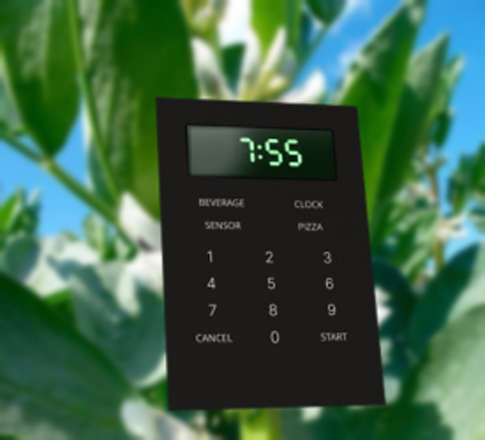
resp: 7,55
